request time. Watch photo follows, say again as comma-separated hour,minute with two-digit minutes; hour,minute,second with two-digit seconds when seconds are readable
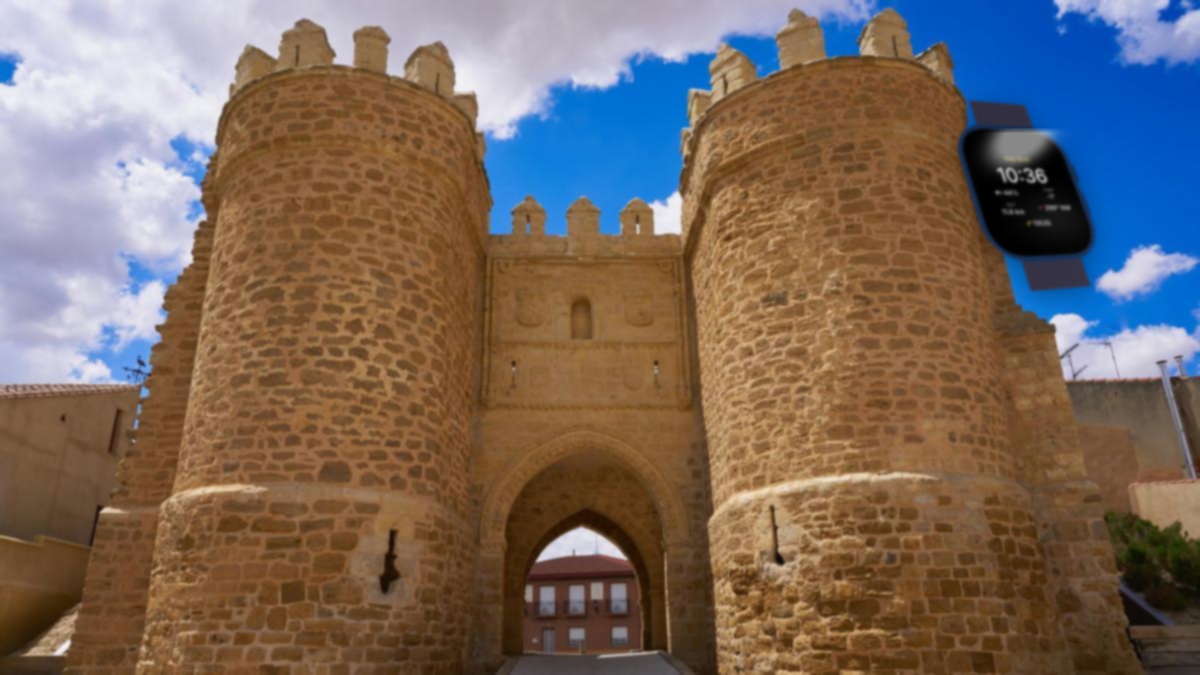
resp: 10,36
